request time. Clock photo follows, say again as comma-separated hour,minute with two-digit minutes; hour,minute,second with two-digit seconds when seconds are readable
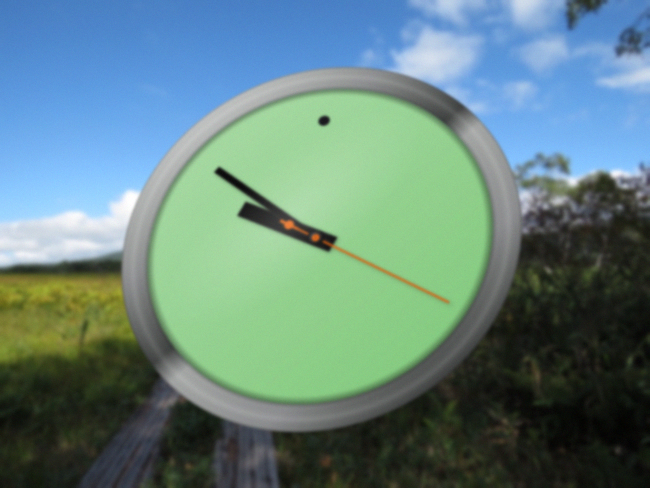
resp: 9,51,20
